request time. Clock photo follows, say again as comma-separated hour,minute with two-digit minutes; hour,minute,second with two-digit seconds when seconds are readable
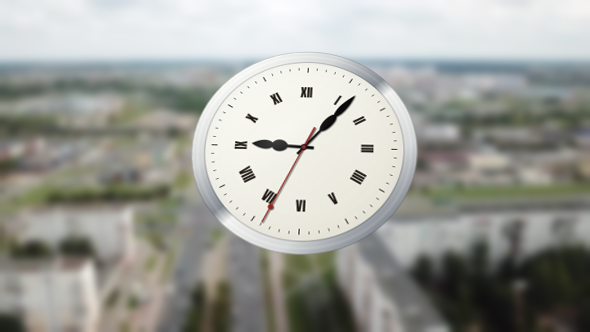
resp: 9,06,34
